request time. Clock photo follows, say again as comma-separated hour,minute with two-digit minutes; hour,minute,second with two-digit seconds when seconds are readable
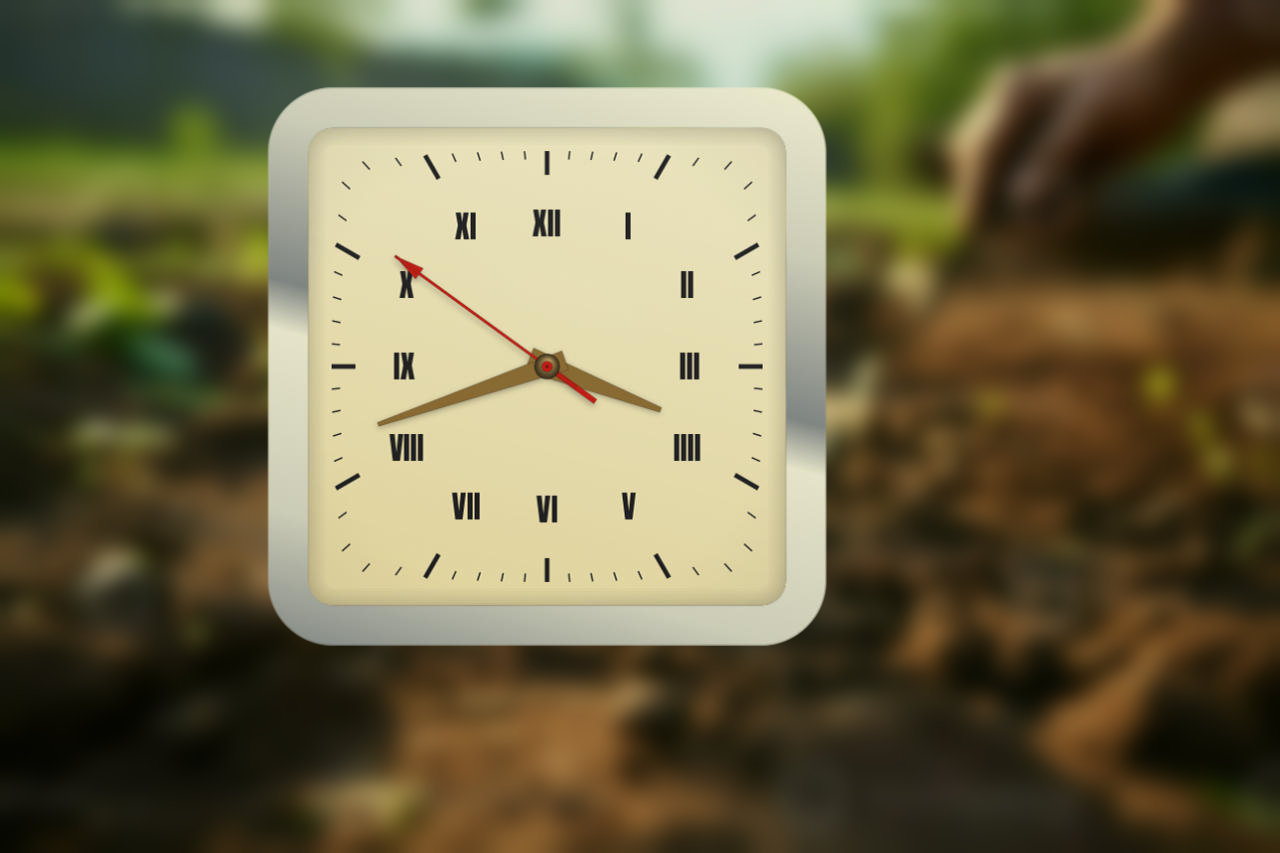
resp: 3,41,51
